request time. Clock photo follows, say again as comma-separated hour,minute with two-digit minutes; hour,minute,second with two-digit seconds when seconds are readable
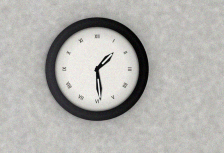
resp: 1,29
